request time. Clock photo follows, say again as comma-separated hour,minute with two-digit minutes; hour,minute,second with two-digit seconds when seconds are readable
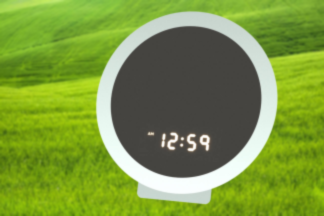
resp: 12,59
